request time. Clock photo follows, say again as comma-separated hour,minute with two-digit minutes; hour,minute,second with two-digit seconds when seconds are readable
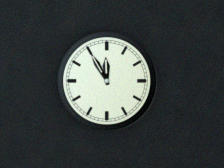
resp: 11,55
